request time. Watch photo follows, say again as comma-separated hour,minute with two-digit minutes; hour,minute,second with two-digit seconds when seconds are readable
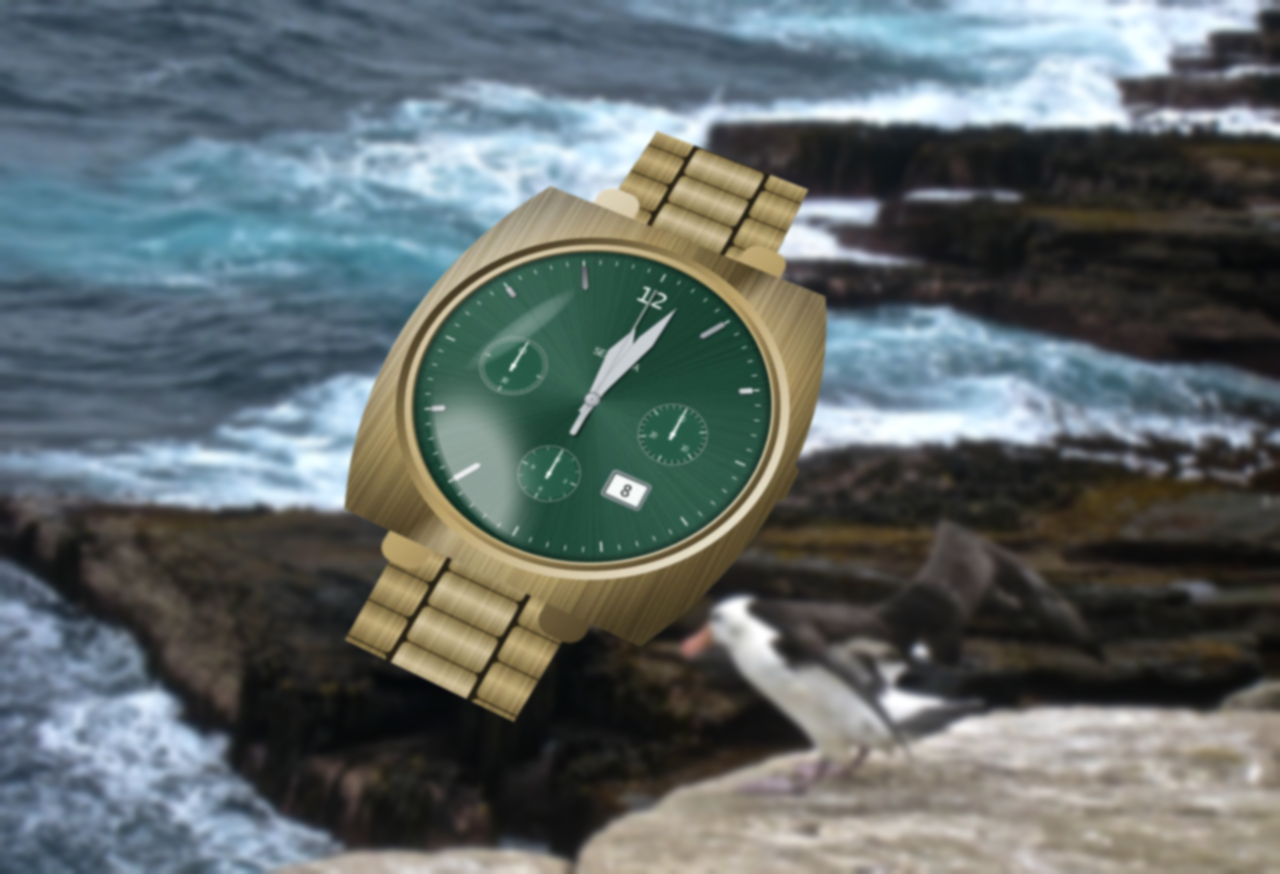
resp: 12,02
